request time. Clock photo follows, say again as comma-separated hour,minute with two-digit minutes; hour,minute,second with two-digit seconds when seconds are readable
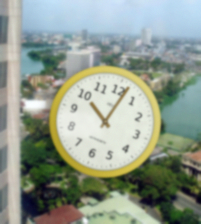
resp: 10,02
